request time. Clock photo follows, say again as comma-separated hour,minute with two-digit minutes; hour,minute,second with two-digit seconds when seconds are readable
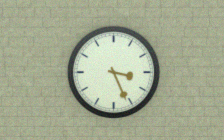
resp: 3,26
